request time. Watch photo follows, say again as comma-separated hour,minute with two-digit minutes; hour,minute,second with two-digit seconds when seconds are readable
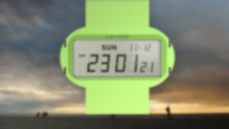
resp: 23,01
